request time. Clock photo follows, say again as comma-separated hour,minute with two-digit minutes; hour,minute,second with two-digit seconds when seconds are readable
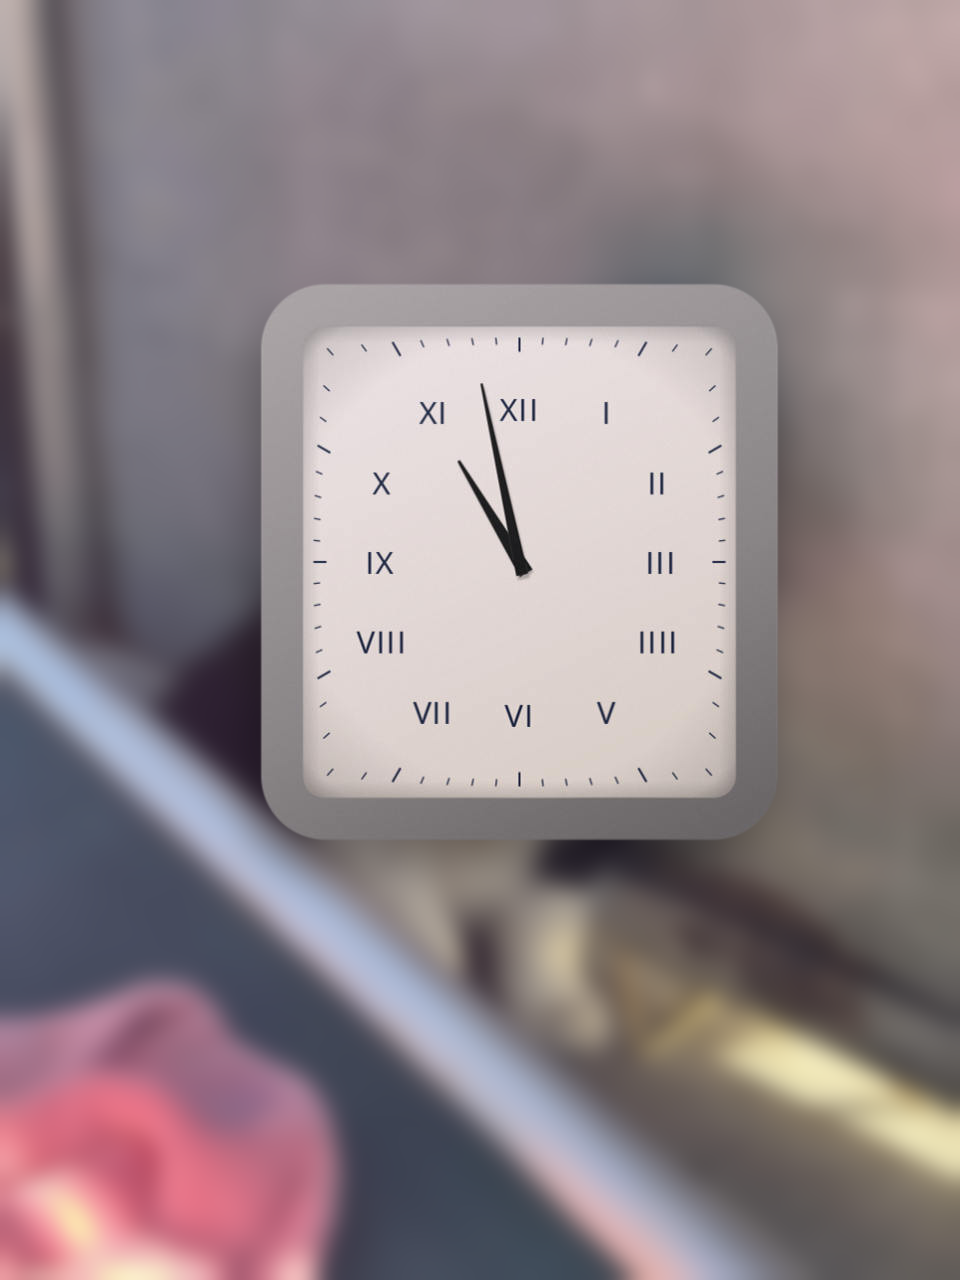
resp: 10,58
